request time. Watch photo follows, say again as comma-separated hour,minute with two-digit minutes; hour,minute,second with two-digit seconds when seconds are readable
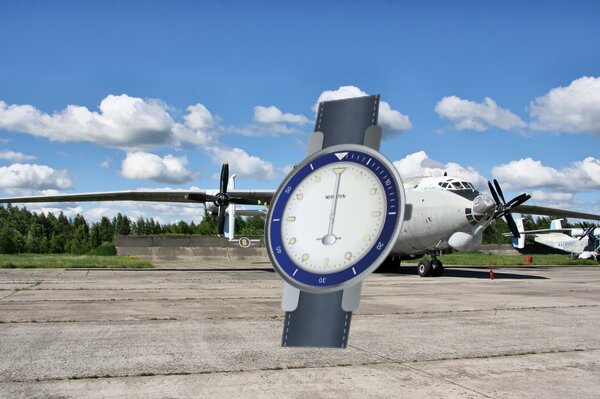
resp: 6,00
